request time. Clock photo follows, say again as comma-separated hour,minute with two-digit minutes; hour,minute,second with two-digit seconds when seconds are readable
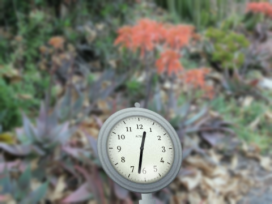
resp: 12,32
